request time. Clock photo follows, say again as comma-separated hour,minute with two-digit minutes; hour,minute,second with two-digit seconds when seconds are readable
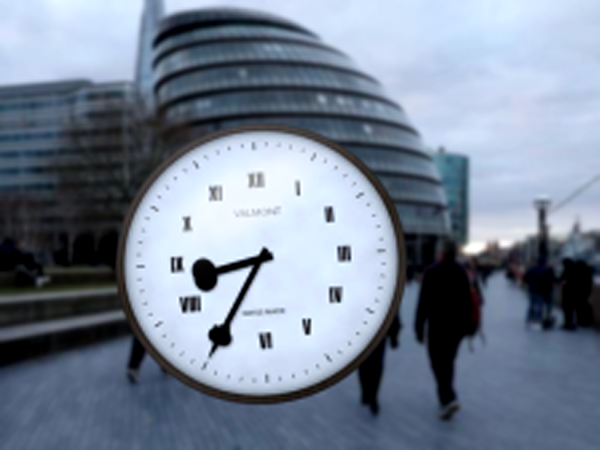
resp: 8,35
